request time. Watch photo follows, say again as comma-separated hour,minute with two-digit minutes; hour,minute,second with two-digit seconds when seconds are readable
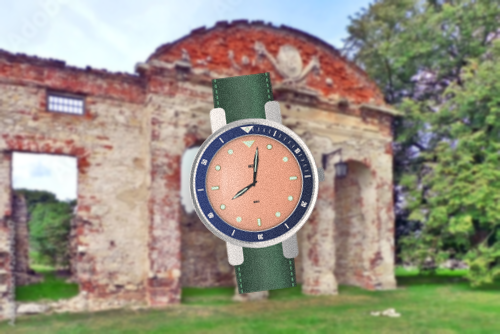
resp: 8,02
